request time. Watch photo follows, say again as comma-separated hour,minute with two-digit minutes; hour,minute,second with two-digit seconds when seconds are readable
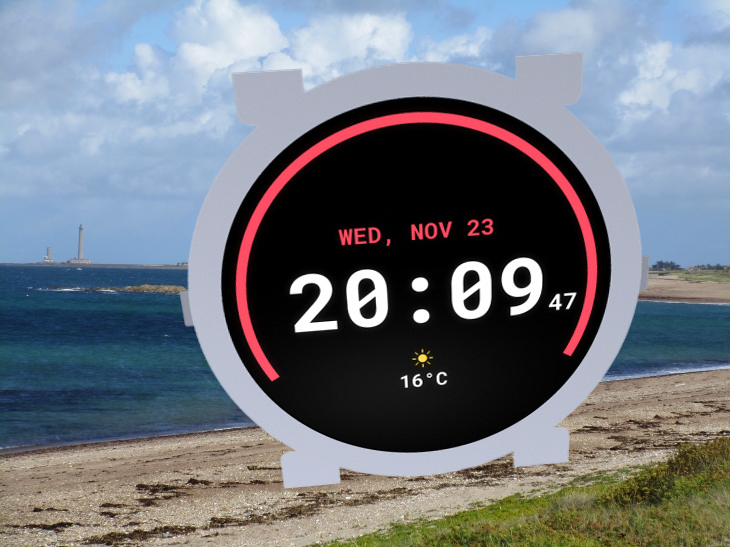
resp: 20,09,47
